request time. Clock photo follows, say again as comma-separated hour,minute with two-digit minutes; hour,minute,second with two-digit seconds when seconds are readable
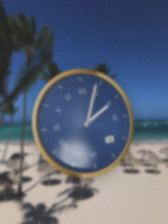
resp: 2,04
